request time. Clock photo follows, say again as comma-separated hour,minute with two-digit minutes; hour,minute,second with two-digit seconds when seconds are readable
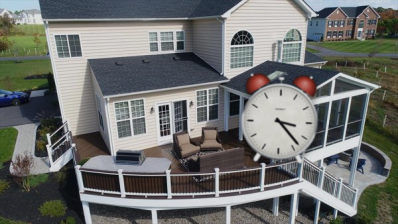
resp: 3,23
